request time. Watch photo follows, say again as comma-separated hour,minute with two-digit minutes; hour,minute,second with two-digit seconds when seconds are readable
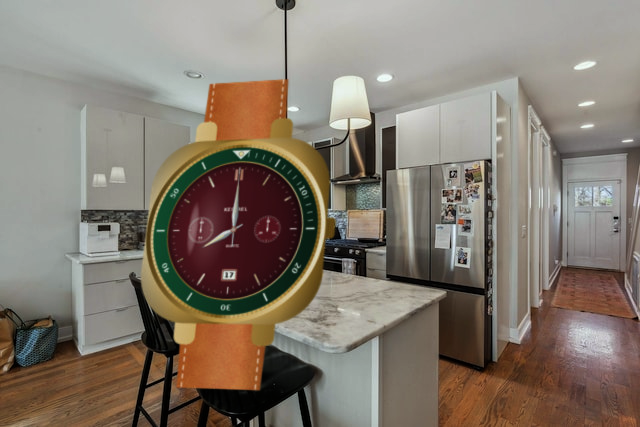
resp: 8,00
